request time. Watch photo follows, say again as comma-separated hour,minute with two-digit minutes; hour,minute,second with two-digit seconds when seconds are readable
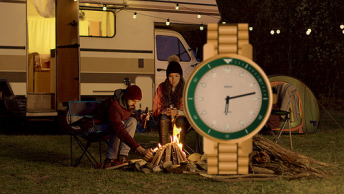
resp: 6,13
